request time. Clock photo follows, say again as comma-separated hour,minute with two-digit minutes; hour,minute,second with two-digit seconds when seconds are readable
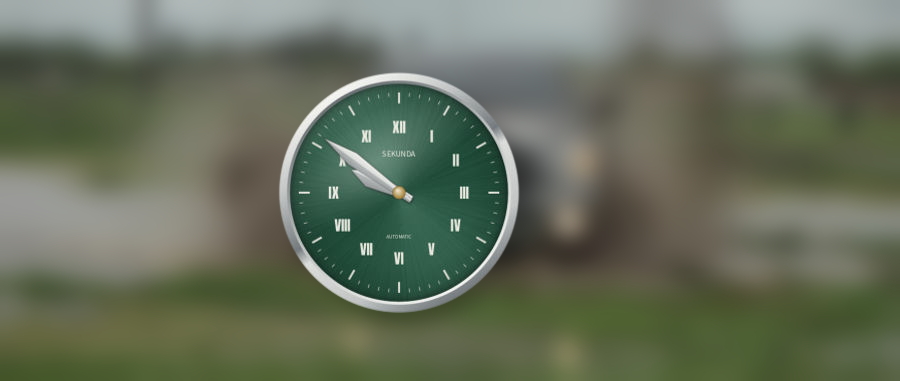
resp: 9,51
